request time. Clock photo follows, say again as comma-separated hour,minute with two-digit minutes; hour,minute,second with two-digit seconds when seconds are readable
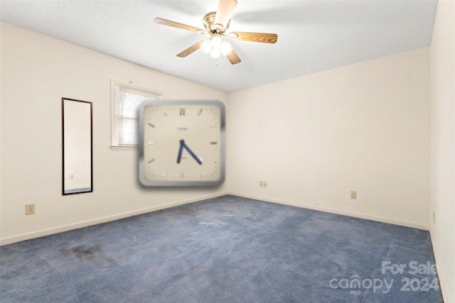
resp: 6,23
